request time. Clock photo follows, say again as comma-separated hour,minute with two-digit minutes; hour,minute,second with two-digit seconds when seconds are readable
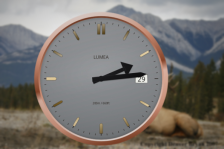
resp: 2,14
